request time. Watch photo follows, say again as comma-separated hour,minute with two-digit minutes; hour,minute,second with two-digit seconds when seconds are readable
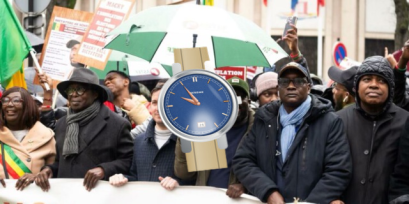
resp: 9,55
